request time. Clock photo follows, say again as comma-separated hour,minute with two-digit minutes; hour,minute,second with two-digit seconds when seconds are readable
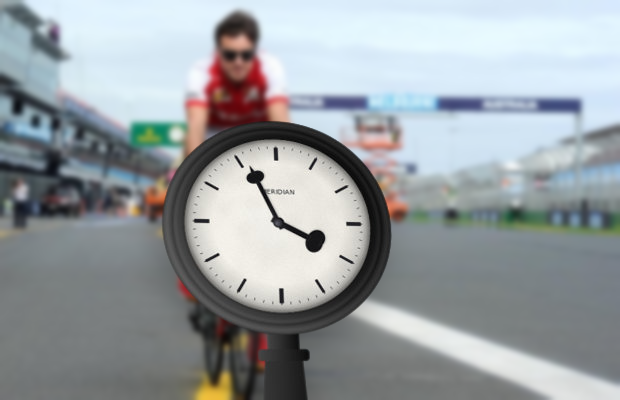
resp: 3,56
